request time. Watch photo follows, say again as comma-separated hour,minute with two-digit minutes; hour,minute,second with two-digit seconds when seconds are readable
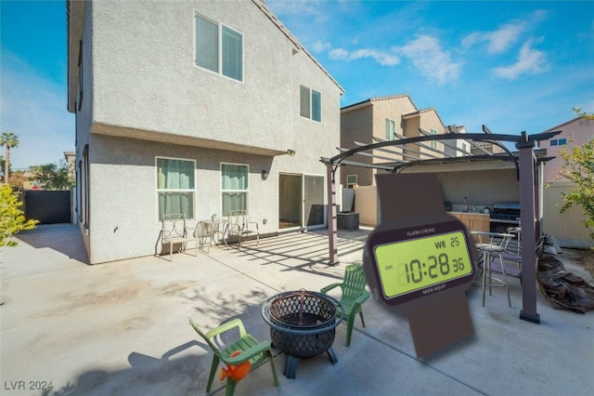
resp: 10,28,36
